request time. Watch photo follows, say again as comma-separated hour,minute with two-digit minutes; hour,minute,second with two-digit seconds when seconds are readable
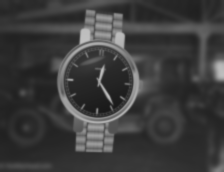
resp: 12,24
